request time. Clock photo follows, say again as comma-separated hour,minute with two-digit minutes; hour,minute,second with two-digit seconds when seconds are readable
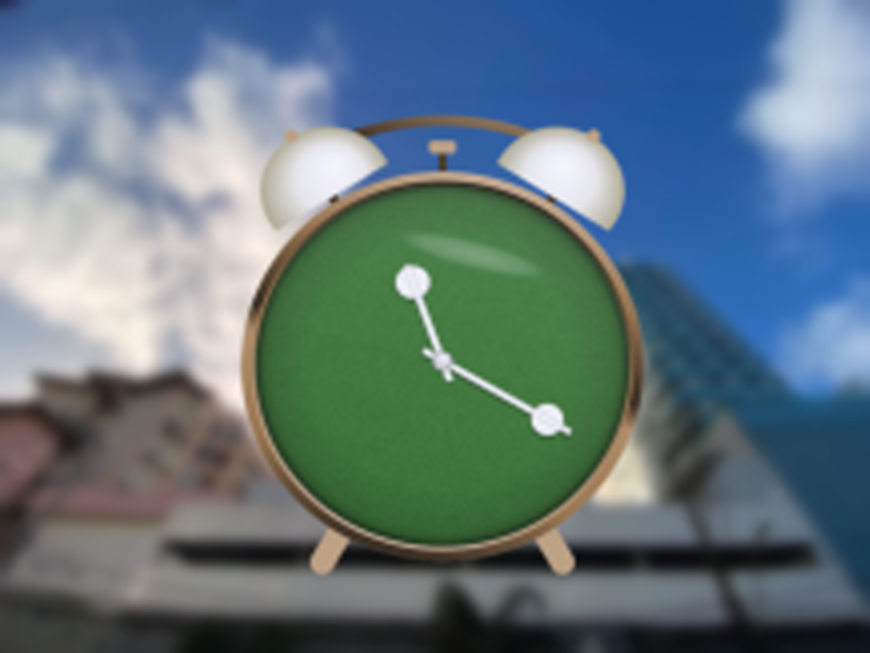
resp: 11,20
